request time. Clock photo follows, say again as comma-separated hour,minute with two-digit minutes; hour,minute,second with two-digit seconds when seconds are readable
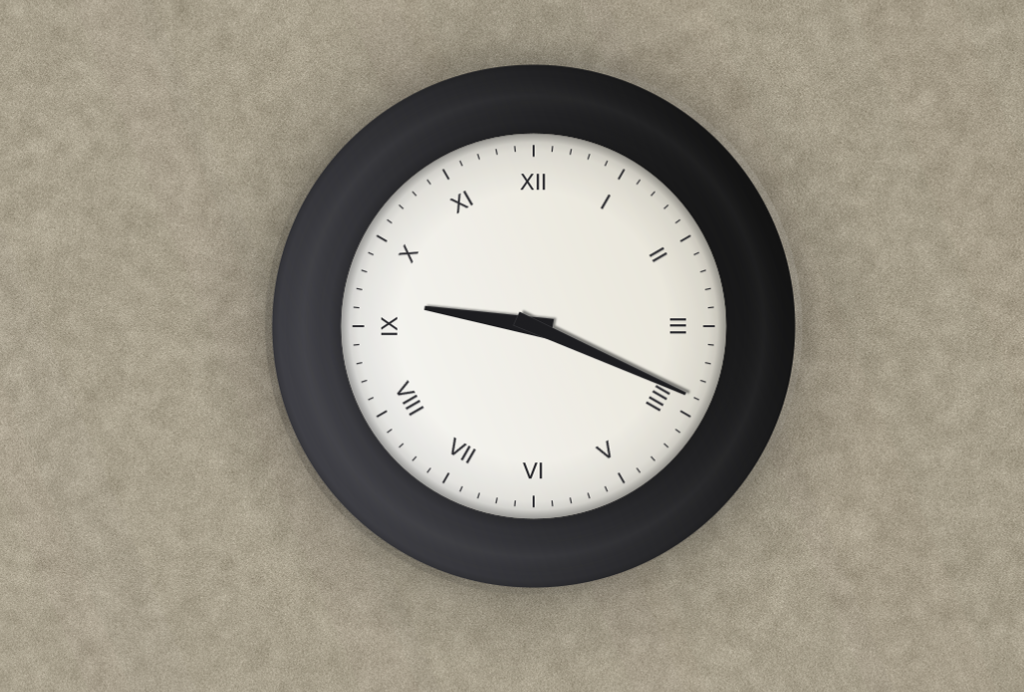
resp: 9,19
